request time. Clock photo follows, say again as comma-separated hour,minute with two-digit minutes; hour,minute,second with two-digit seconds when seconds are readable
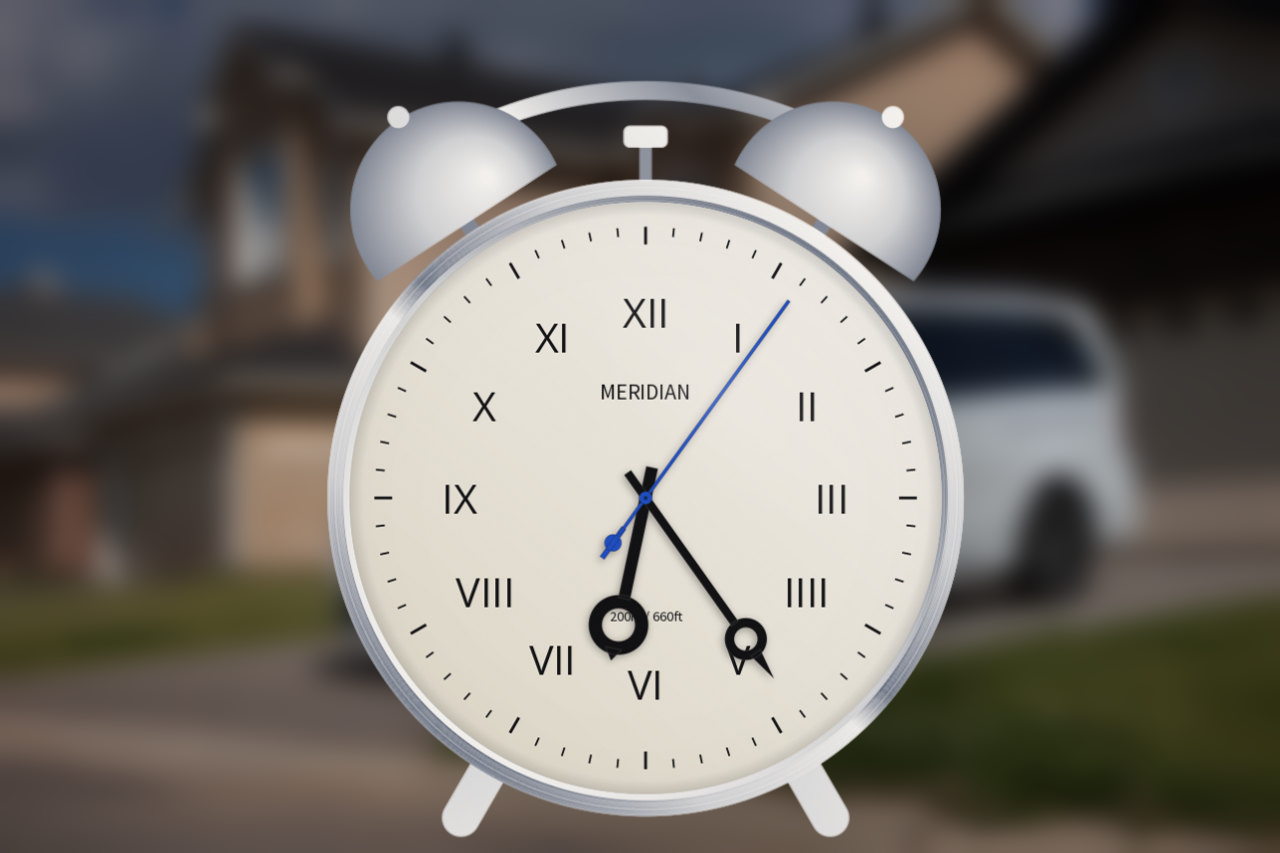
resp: 6,24,06
